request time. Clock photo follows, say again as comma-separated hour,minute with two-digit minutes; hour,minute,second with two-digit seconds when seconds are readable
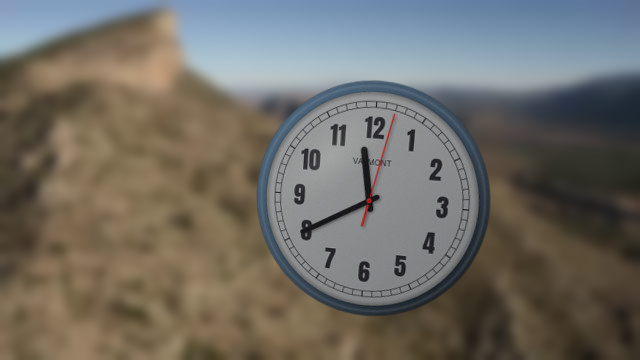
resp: 11,40,02
